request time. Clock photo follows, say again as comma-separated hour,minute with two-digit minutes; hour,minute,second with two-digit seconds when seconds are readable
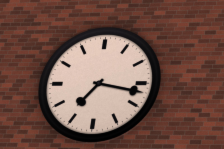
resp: 7,17
